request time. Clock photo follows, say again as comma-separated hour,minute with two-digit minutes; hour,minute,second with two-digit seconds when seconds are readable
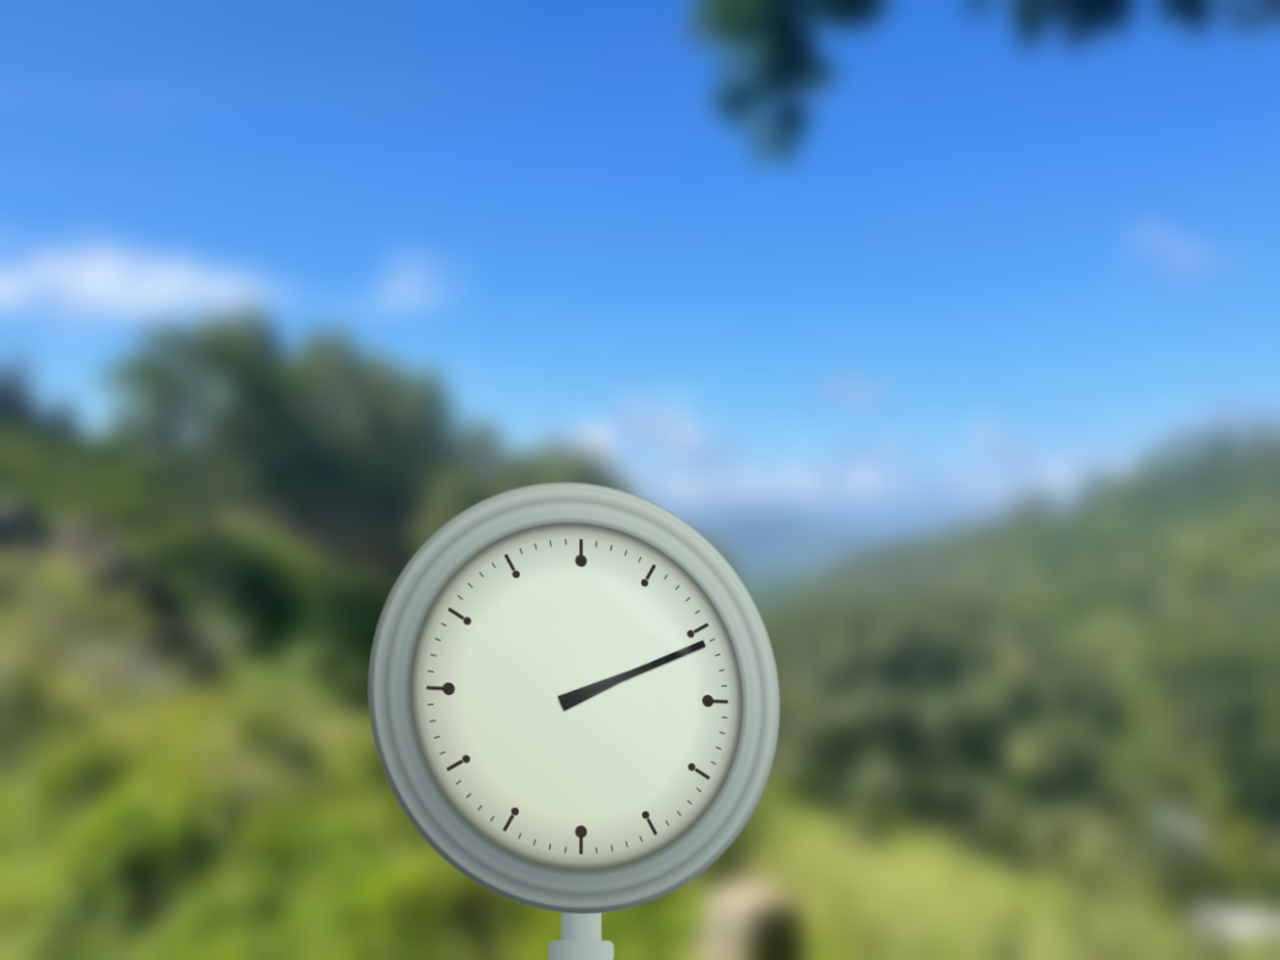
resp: 2,11
